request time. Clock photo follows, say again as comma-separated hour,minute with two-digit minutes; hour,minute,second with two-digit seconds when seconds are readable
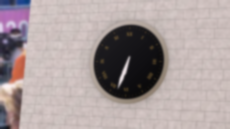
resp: 6,33
